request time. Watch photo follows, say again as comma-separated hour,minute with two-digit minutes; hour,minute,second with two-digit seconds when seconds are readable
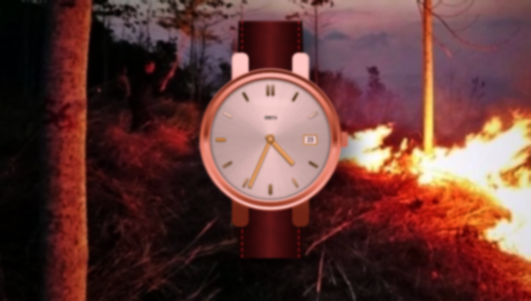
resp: 4,34
